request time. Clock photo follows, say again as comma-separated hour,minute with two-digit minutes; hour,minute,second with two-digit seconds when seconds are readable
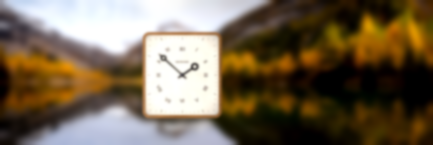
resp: 1,52
